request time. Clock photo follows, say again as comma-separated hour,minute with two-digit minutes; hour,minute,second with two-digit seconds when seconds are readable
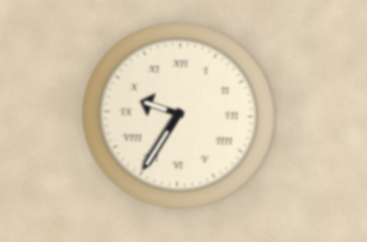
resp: 9,35
